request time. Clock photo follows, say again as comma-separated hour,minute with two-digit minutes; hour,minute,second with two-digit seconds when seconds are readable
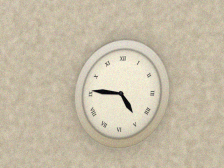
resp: 4,46
